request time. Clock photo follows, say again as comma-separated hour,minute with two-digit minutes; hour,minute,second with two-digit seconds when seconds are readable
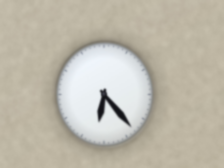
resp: 6,23
